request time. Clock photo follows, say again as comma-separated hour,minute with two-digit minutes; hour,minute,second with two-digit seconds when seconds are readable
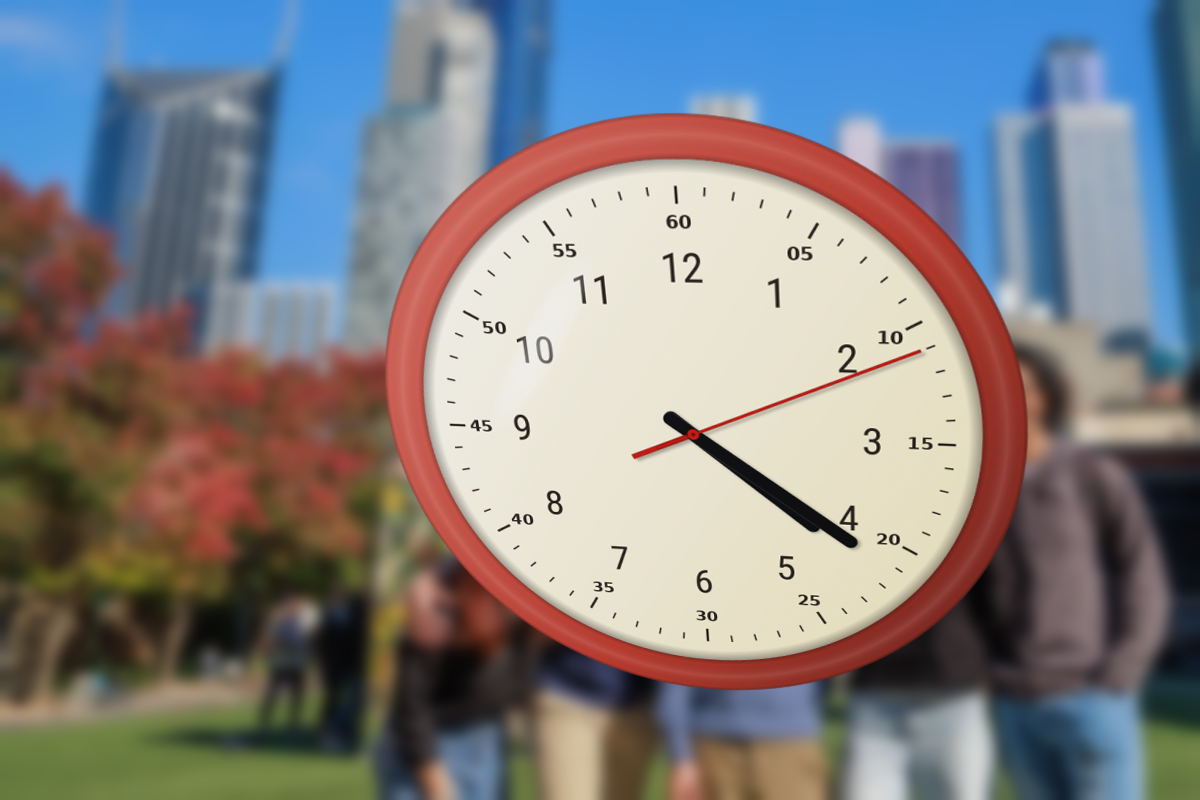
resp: 4,21,11
